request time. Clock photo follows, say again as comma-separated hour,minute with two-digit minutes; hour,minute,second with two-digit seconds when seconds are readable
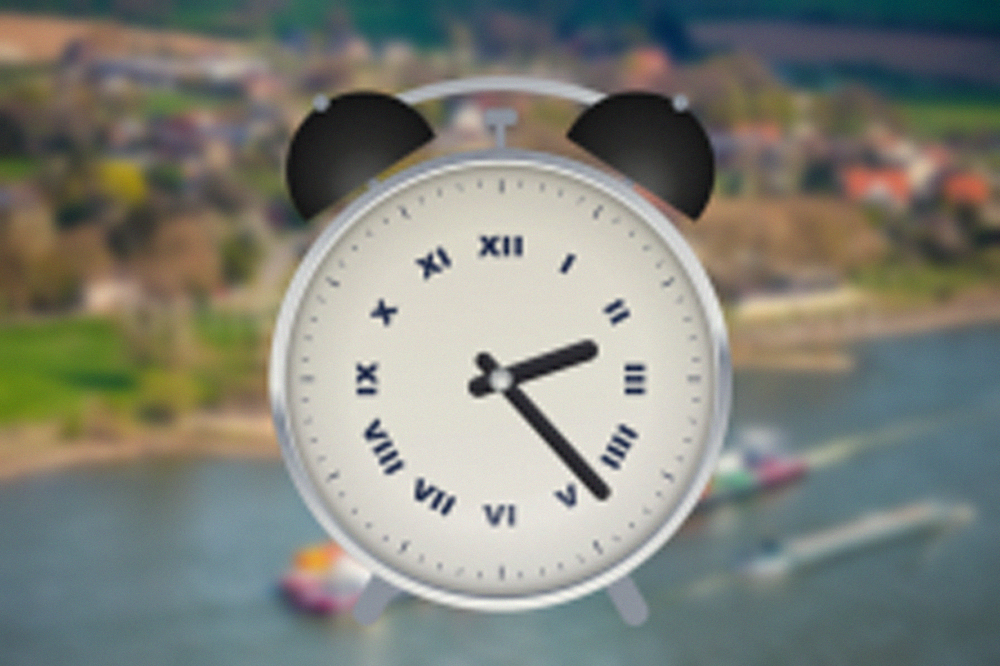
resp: 2,23
